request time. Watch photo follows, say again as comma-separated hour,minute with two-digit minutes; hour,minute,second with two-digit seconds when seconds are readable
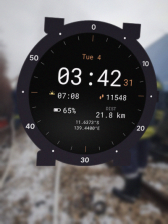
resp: 3,42,31
